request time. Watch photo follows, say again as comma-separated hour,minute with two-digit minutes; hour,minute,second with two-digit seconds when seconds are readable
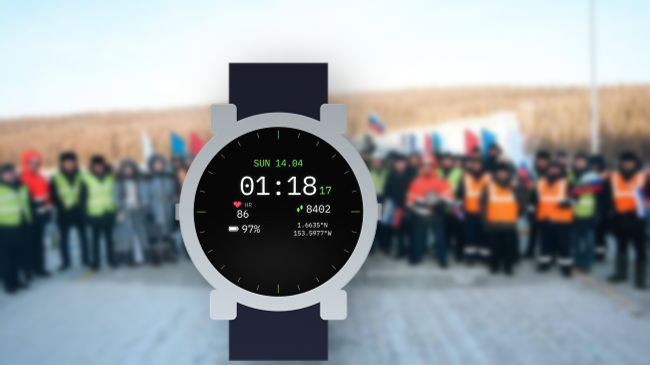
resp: 1,18,17
